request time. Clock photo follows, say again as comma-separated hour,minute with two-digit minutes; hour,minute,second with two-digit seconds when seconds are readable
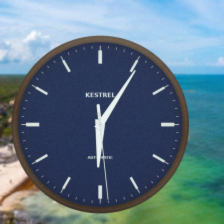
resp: 6,05,29
